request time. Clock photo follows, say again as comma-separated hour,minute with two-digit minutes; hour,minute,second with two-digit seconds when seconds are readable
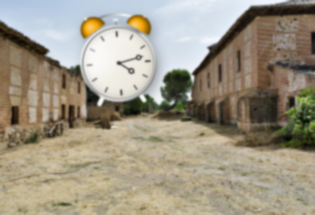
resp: 4,13
